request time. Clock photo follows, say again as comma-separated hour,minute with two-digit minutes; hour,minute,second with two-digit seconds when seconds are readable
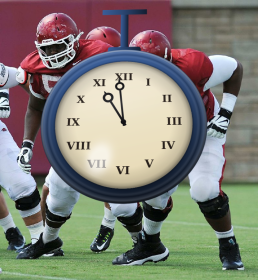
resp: 10,59
